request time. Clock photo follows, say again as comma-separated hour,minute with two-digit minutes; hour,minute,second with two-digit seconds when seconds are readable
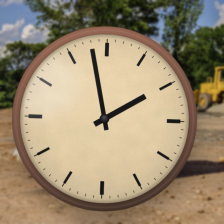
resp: 1,58
